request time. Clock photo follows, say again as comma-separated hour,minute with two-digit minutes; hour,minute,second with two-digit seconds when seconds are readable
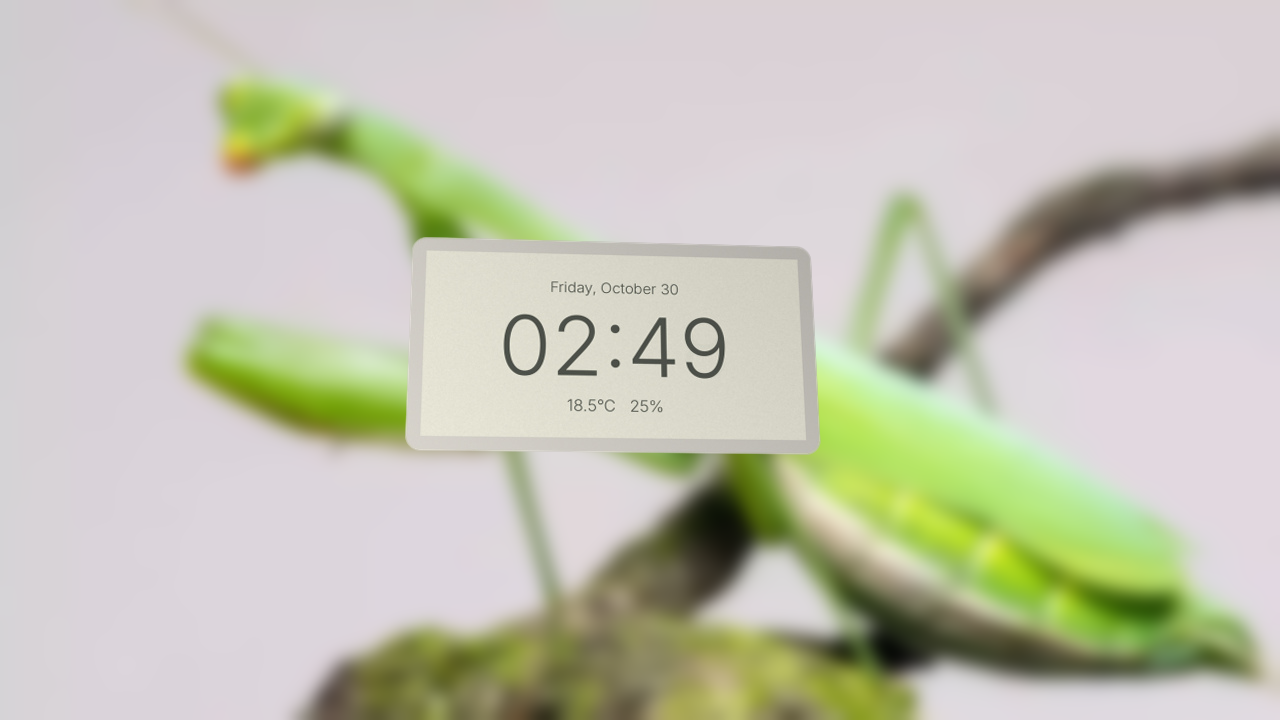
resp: 2,49
